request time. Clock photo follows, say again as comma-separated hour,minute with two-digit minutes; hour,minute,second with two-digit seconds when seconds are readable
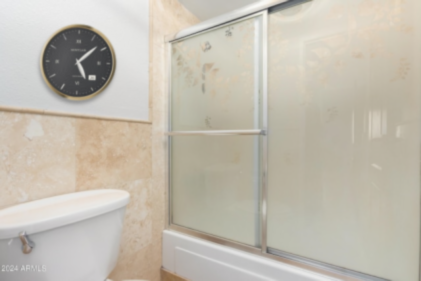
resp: 5,08
